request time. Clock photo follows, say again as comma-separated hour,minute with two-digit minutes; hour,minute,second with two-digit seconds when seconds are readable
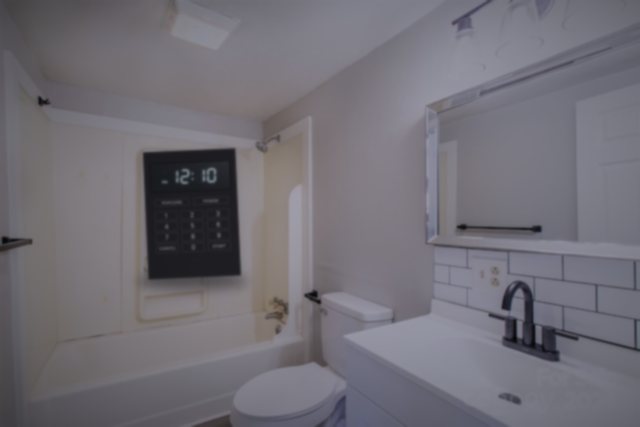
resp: 12,10
